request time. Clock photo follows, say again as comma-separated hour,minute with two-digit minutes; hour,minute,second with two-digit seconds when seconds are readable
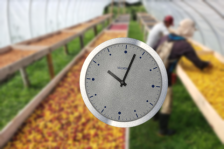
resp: 10,03
